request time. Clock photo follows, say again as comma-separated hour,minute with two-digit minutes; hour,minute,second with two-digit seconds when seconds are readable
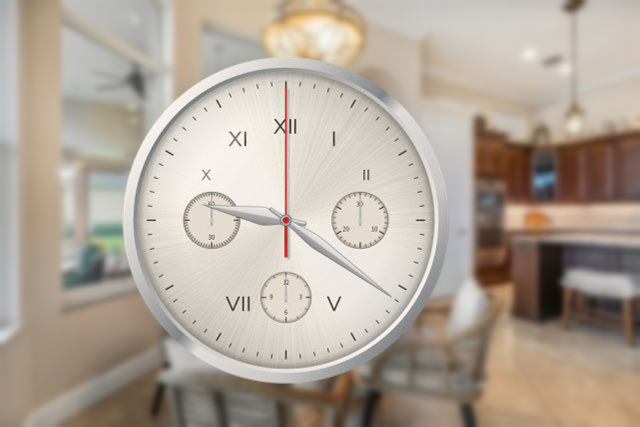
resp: 9,21
